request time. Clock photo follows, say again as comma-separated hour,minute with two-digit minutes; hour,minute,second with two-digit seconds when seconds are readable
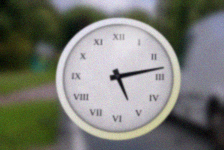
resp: 5,13
